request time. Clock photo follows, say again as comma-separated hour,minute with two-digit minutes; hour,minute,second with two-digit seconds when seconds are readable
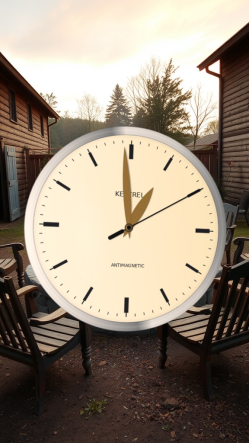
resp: 12,59,10
